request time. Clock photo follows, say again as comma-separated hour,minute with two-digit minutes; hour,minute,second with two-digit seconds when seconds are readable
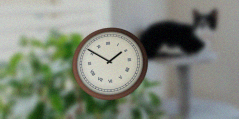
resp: 1,51
